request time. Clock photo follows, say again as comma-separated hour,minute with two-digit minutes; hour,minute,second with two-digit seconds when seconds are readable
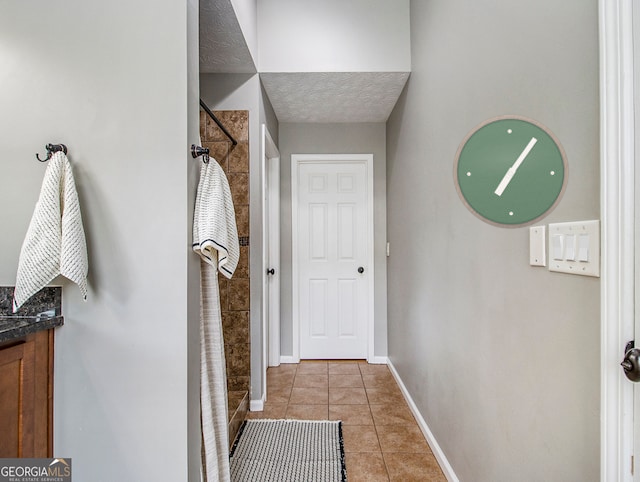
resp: 7,06
